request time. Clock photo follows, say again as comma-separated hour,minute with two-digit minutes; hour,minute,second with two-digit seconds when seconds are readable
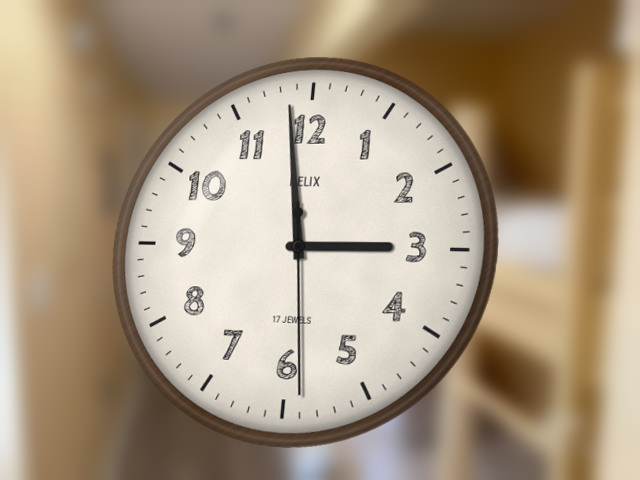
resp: 2,58,29
